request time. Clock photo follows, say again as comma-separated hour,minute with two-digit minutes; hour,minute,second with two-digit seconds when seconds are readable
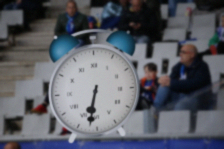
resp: 6,32
